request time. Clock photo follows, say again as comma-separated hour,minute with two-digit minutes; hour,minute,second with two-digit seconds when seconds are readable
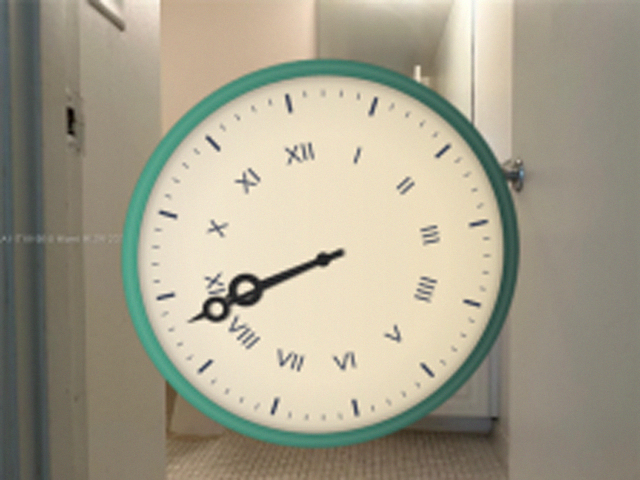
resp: 8,43
